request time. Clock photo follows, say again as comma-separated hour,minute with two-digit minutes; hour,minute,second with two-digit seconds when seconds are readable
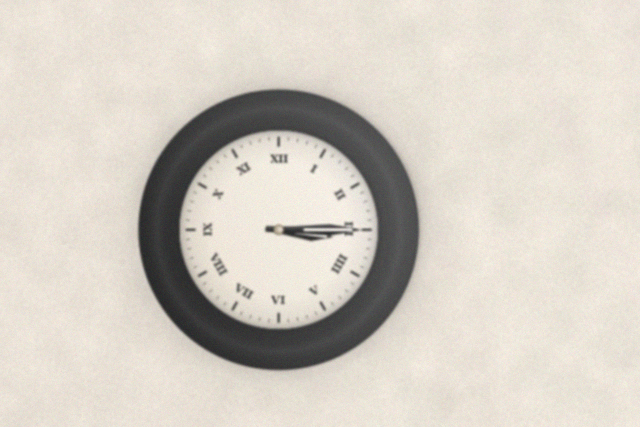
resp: 3,15
